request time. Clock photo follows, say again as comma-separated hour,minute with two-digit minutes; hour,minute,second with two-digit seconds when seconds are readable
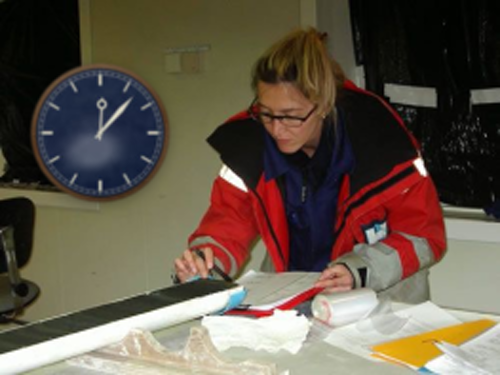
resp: 12,07
